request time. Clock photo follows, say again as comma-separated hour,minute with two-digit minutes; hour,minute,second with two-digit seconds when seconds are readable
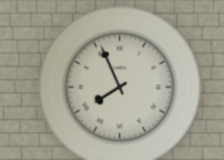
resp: 7,56
